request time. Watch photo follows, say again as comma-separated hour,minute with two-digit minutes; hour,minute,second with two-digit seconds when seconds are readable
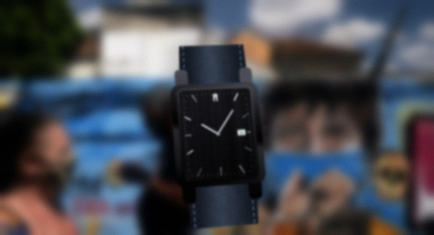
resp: 10,06
